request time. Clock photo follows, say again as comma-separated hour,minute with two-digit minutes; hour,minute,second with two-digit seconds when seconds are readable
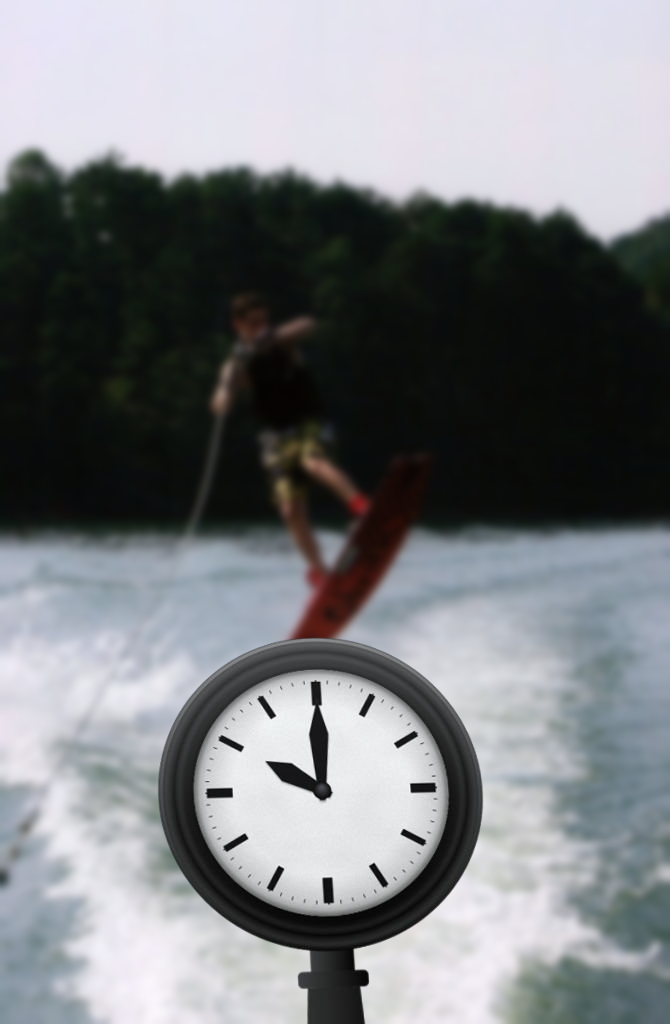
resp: 10,00
